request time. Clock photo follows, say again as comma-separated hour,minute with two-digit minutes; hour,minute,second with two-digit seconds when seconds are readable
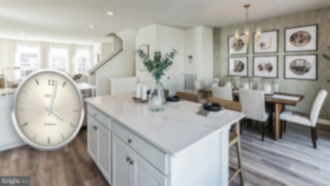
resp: 4,02
